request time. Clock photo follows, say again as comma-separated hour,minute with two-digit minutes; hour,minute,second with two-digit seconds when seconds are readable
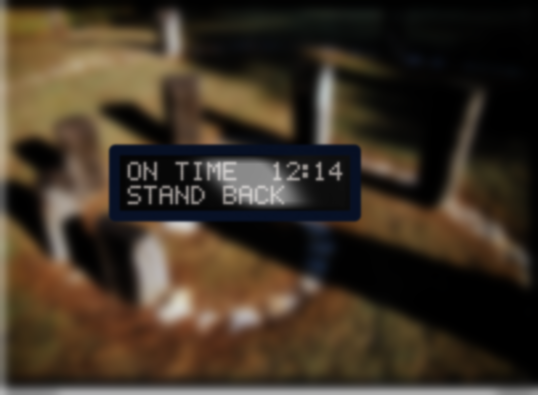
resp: 12,14
